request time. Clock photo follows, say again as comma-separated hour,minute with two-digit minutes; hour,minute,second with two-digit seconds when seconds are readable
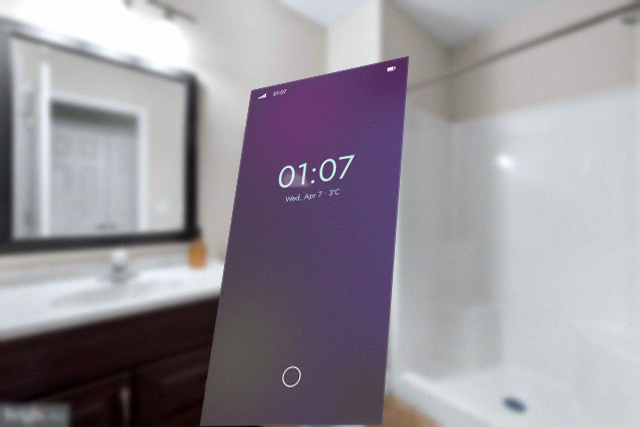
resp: 1,07
